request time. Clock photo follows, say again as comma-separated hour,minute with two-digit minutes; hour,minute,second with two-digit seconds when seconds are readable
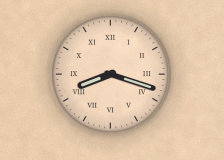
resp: 8,18
